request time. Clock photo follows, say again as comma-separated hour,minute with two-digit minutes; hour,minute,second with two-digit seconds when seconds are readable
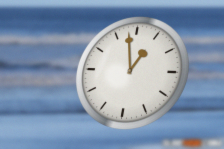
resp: 12,58
